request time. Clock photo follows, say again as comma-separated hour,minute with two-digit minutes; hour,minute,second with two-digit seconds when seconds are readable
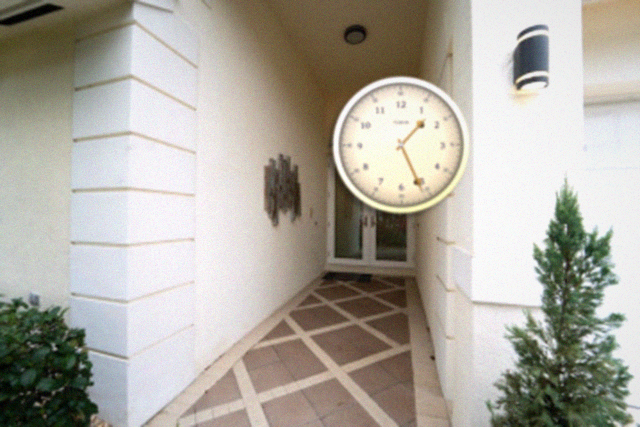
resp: 1,26
